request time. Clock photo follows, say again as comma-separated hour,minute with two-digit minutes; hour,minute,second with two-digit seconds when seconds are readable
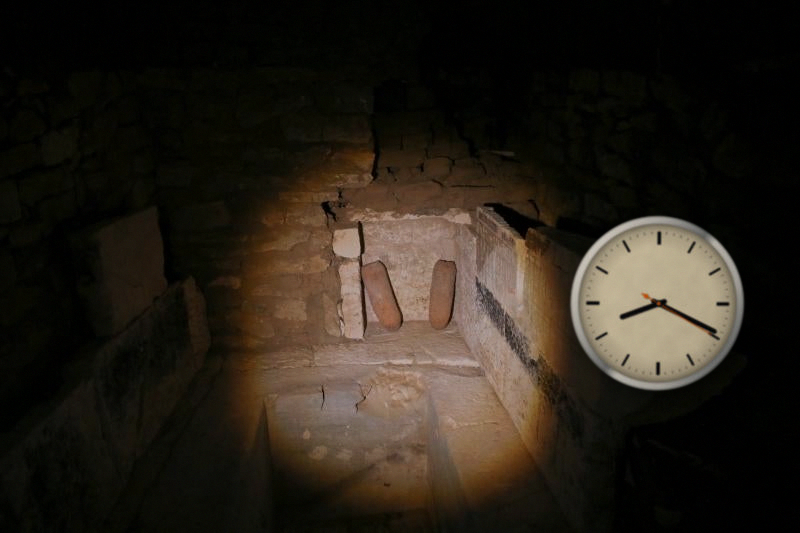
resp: 8,19,20
